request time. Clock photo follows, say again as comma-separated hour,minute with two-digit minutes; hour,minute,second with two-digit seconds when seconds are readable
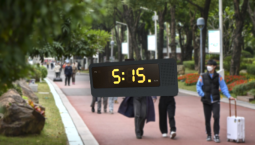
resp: 5,15
